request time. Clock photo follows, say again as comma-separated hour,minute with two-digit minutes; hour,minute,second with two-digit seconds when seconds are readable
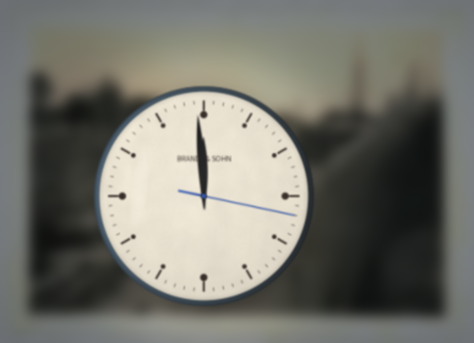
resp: 11,59,17
